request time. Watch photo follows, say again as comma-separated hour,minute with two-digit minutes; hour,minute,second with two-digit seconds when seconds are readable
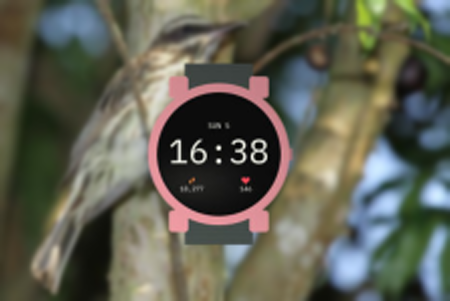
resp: 16,38
